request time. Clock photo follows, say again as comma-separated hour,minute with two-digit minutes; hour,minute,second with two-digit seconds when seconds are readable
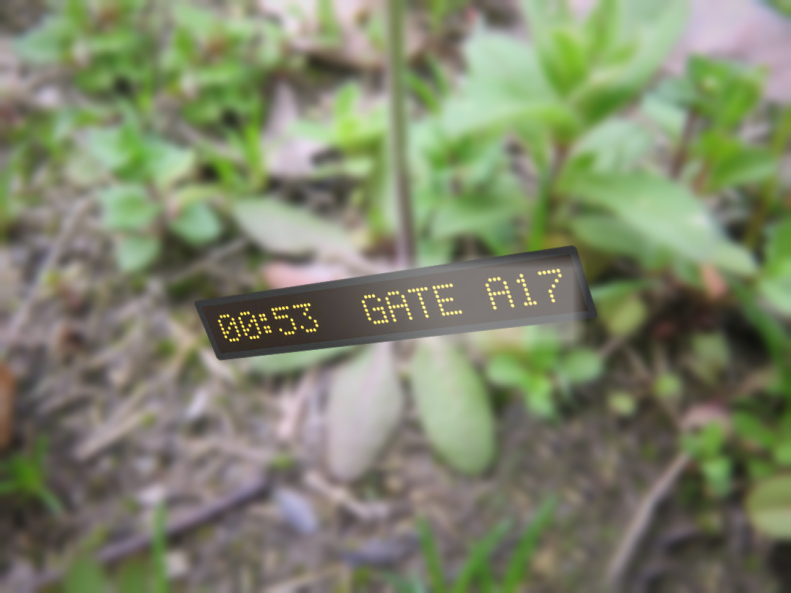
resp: 0,53
